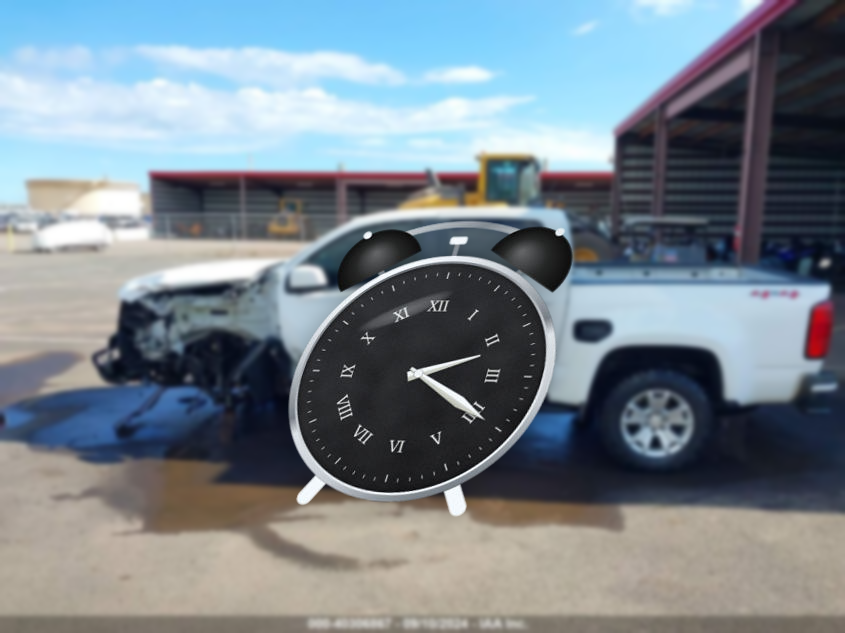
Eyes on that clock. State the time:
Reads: 2:20
